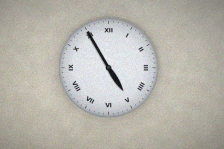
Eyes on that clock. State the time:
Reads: 4:55
